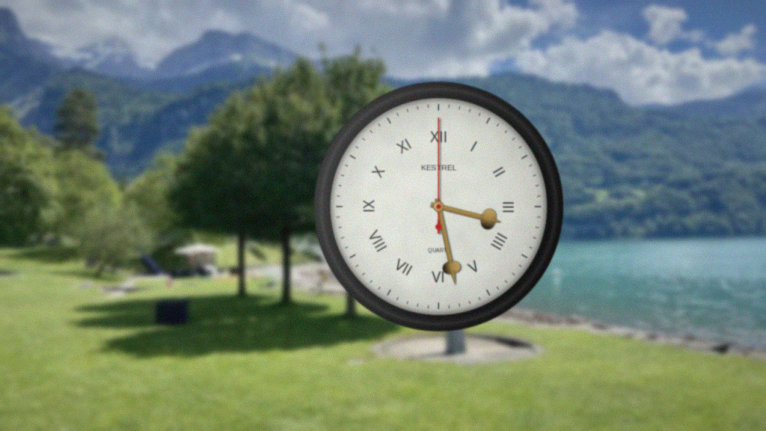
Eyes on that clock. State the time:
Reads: 3:28:00
